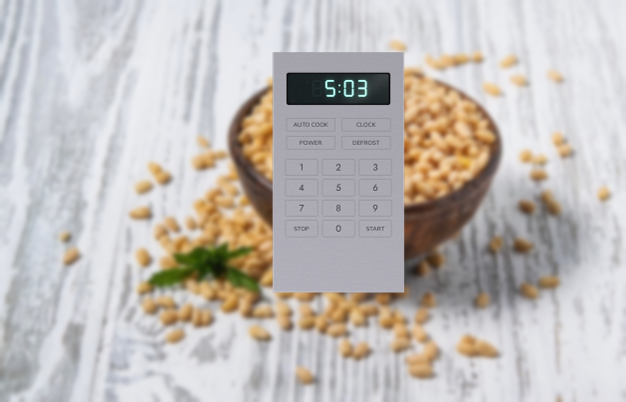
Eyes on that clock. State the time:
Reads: 5:03
